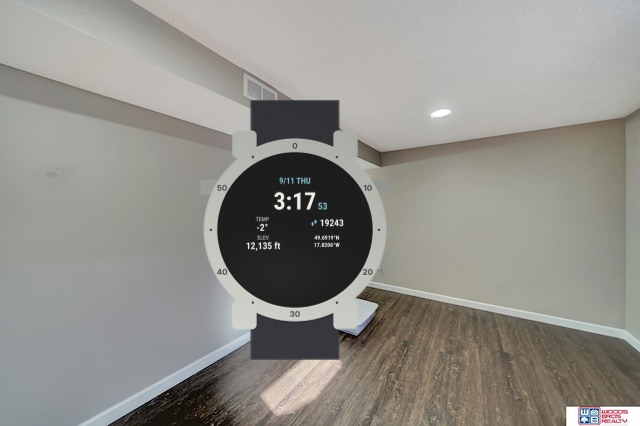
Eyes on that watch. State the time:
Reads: 3:17:53
